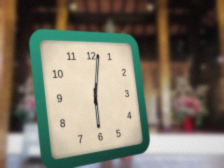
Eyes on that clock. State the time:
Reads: 6:02
